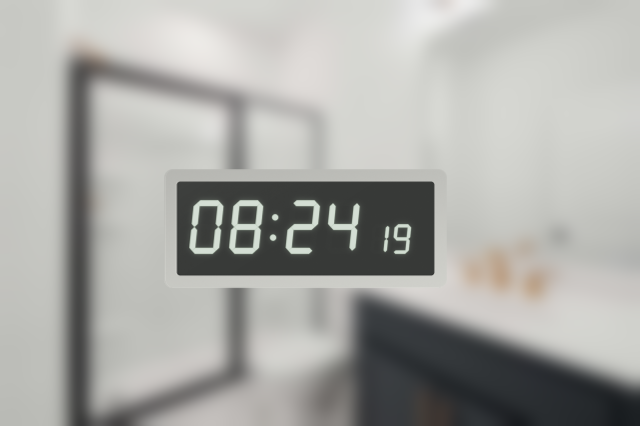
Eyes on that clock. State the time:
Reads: 8:24:19
